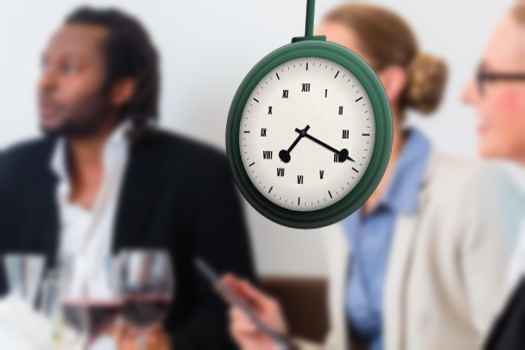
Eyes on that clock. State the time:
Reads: 7:19
